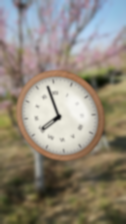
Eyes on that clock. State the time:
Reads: 7:58
